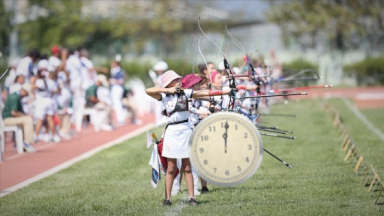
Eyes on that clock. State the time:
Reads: 12:01
